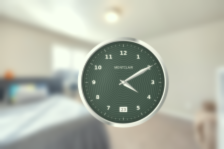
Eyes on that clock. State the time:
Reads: 4:10
